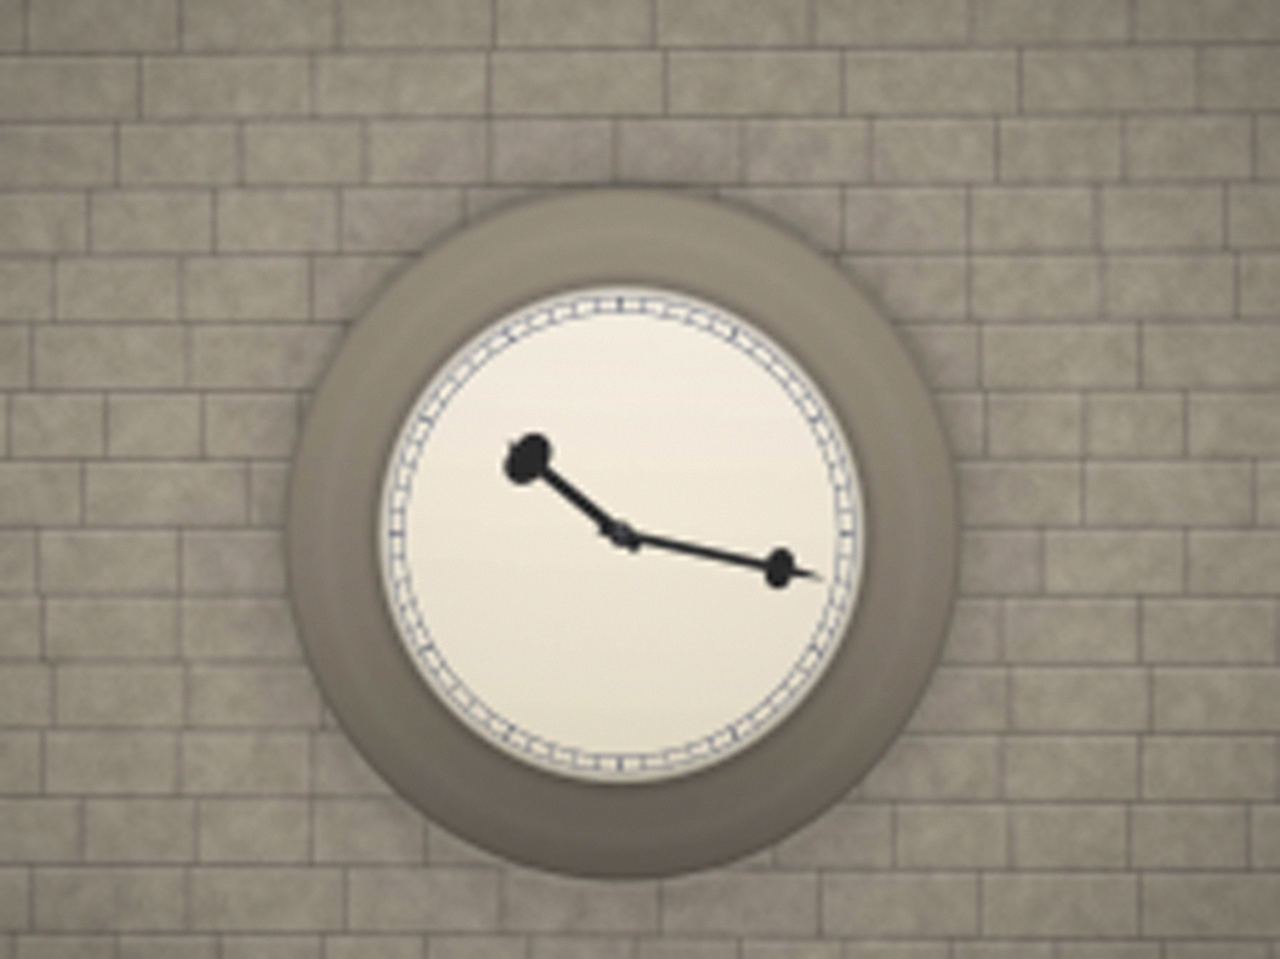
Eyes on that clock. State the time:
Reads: 10:17
